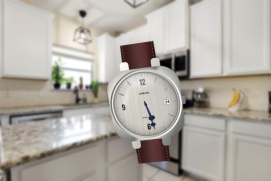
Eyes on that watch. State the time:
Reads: 5:28
